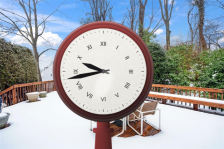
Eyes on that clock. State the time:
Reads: 9:43
